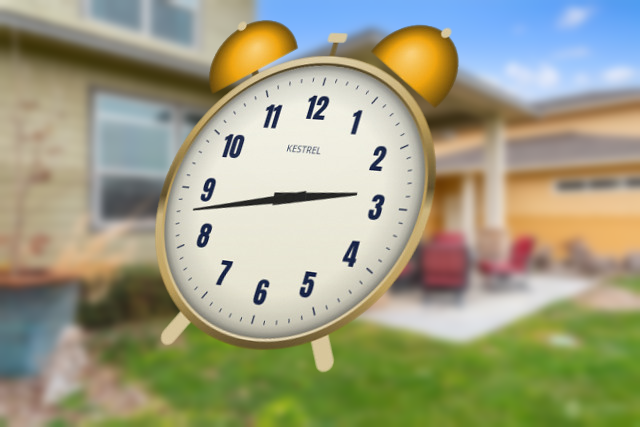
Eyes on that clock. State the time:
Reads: 2:43
